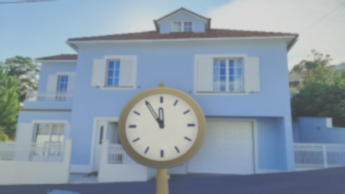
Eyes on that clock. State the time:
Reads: 11:55
